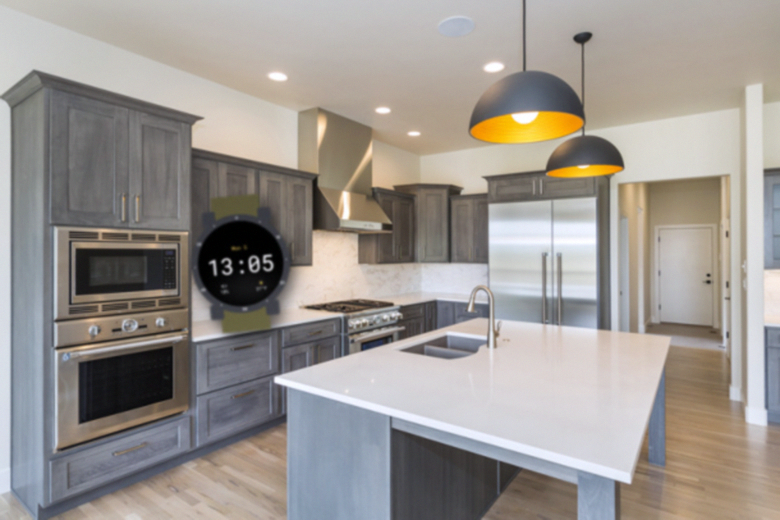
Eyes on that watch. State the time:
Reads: 13:05
